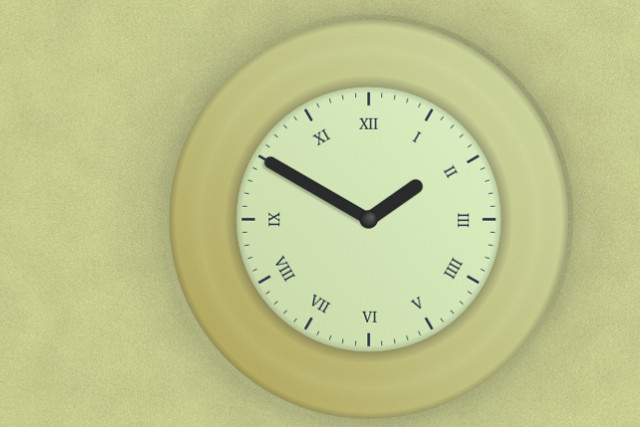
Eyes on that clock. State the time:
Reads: 1:50
